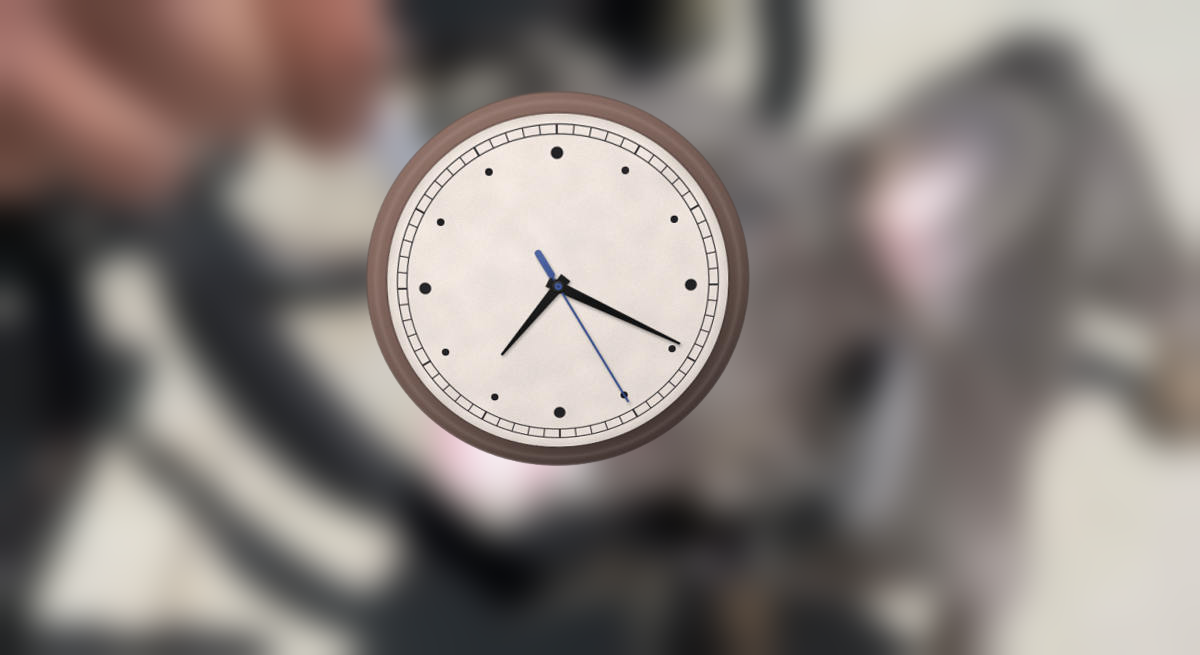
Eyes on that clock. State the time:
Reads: 7:19:25
